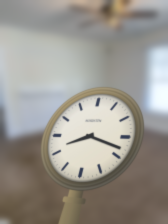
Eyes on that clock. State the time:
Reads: 8:18
